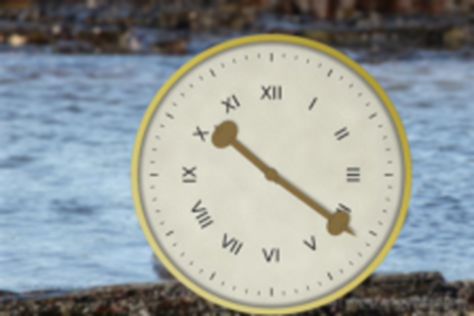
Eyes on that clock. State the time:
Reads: 10:21
